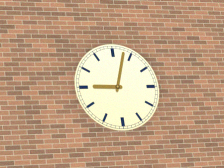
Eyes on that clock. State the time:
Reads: 9:03
